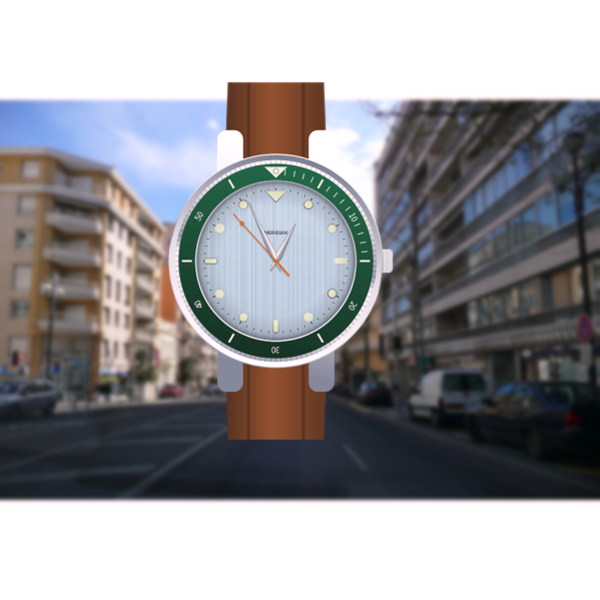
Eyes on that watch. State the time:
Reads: 12:55:53
